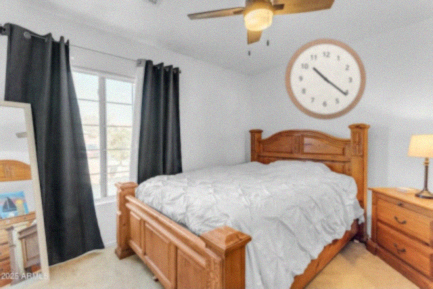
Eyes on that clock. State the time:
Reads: 10:21
